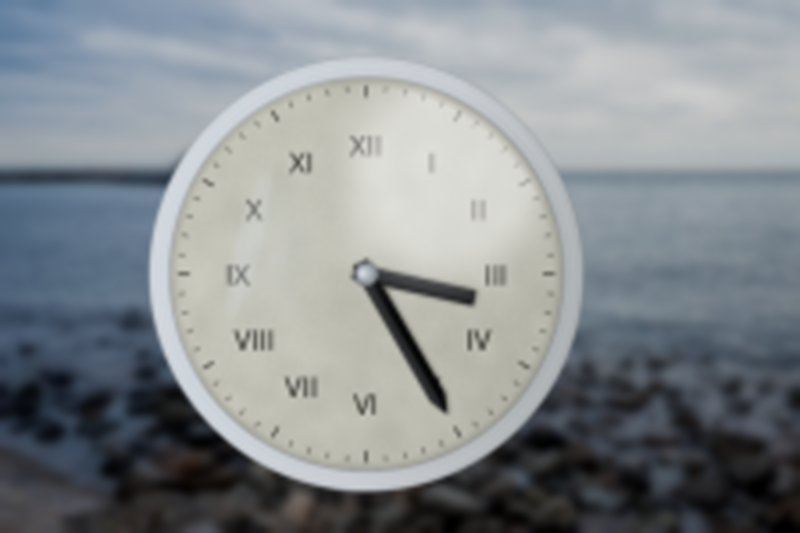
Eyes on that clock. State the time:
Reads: 3:25
